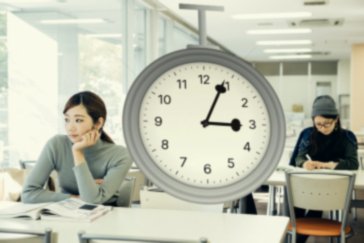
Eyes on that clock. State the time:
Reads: 3:04
